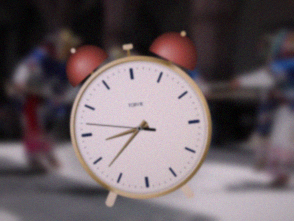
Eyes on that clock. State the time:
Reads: 8:37:47
